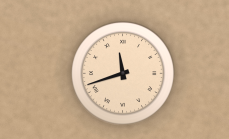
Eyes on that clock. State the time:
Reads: 11:42
